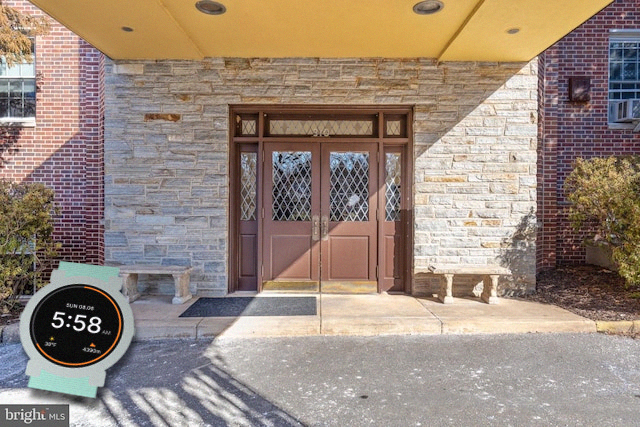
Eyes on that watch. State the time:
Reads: 5:58
